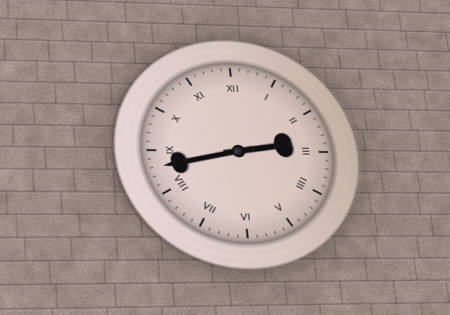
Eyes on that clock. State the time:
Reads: 2:43
